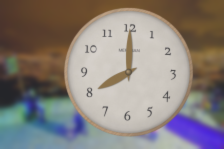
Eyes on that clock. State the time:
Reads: 8:00
